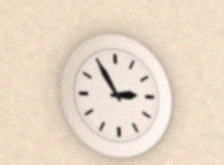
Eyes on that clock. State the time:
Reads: 2:55
